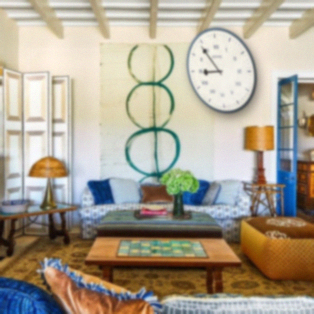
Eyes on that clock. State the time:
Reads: 8:54
